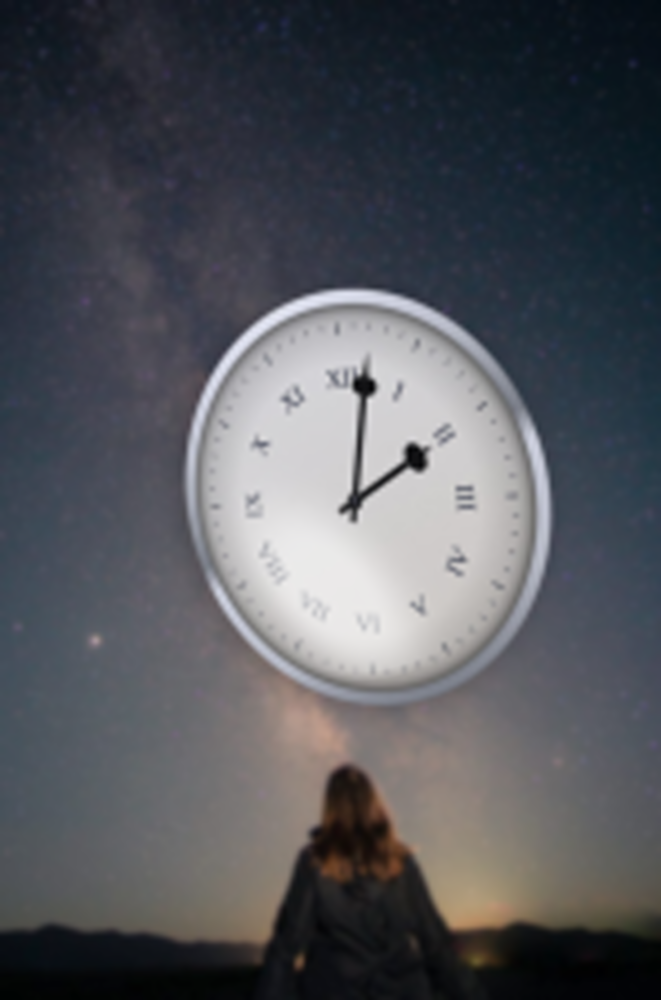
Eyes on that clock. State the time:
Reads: 2:02
